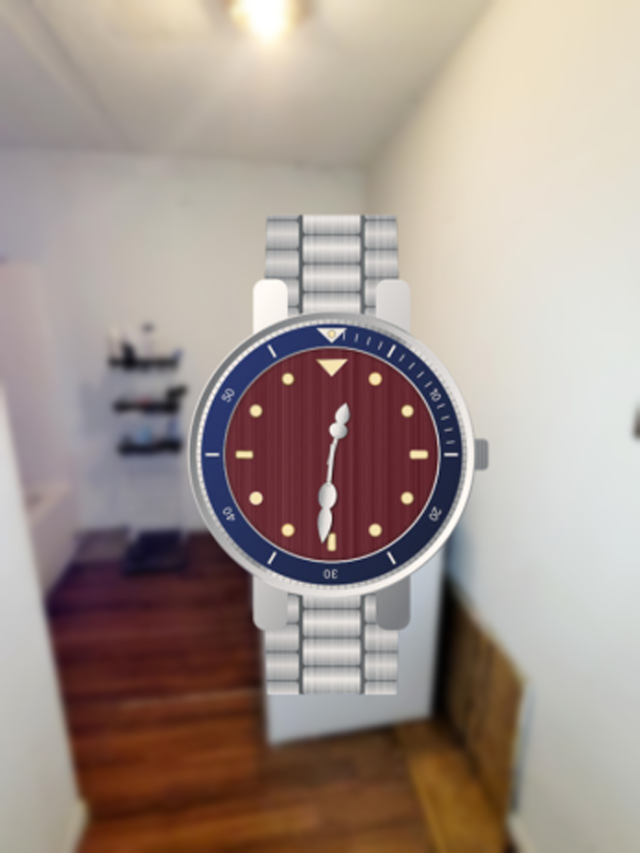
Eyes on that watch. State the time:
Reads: 12:31
